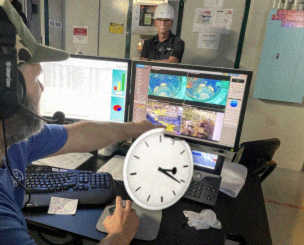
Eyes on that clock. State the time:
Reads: 3:21
